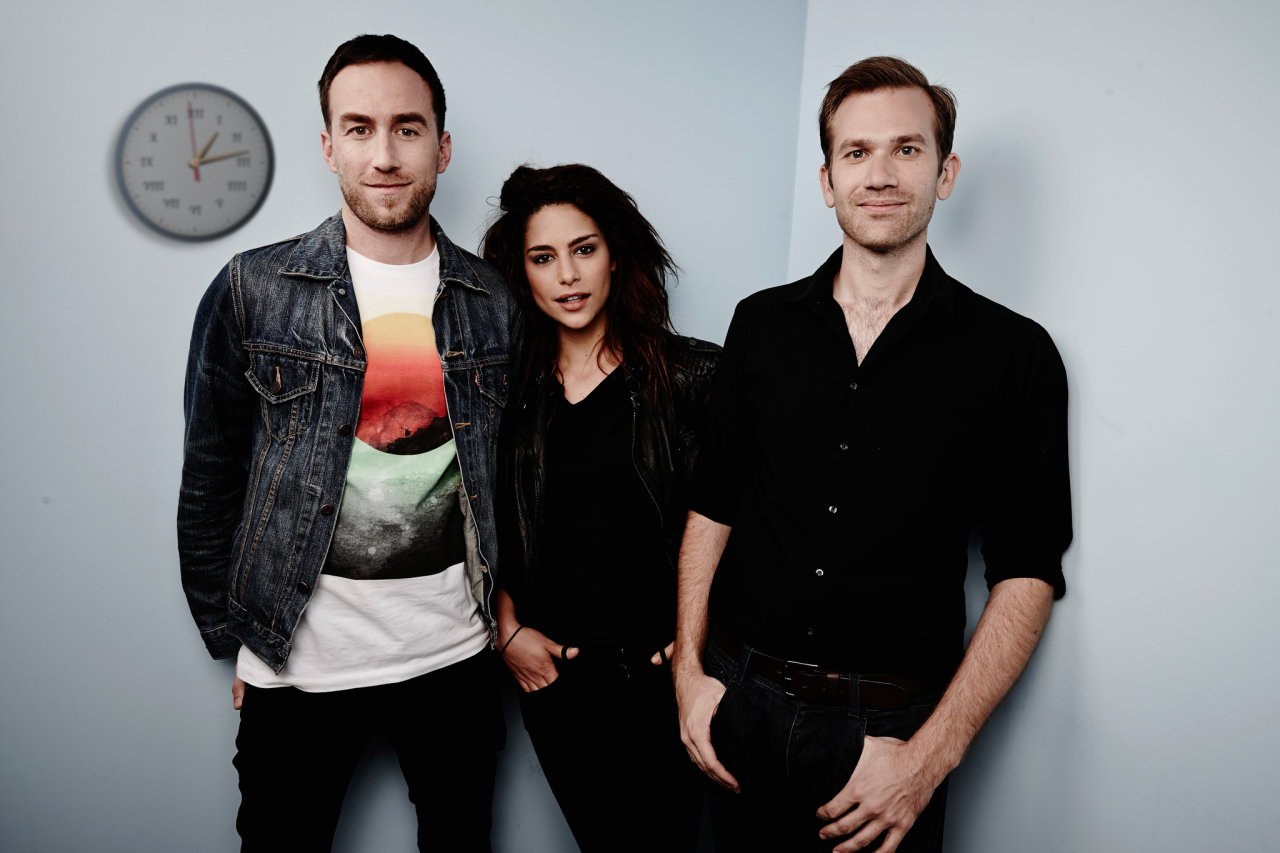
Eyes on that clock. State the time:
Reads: 1:12:59
